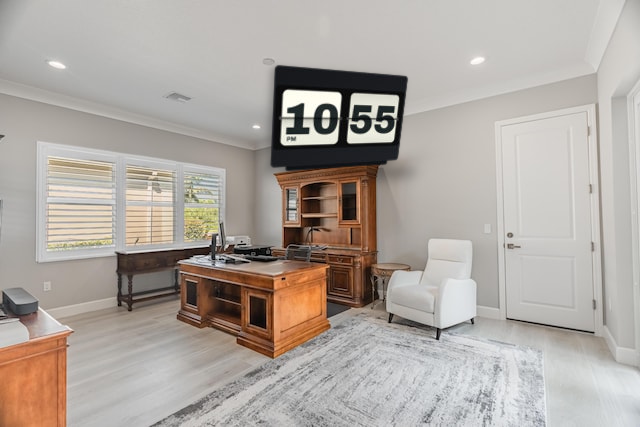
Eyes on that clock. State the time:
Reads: 10:55
